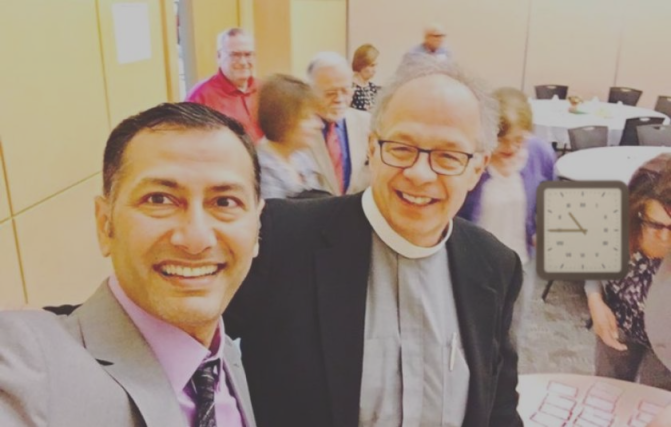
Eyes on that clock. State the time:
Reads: 10:45
